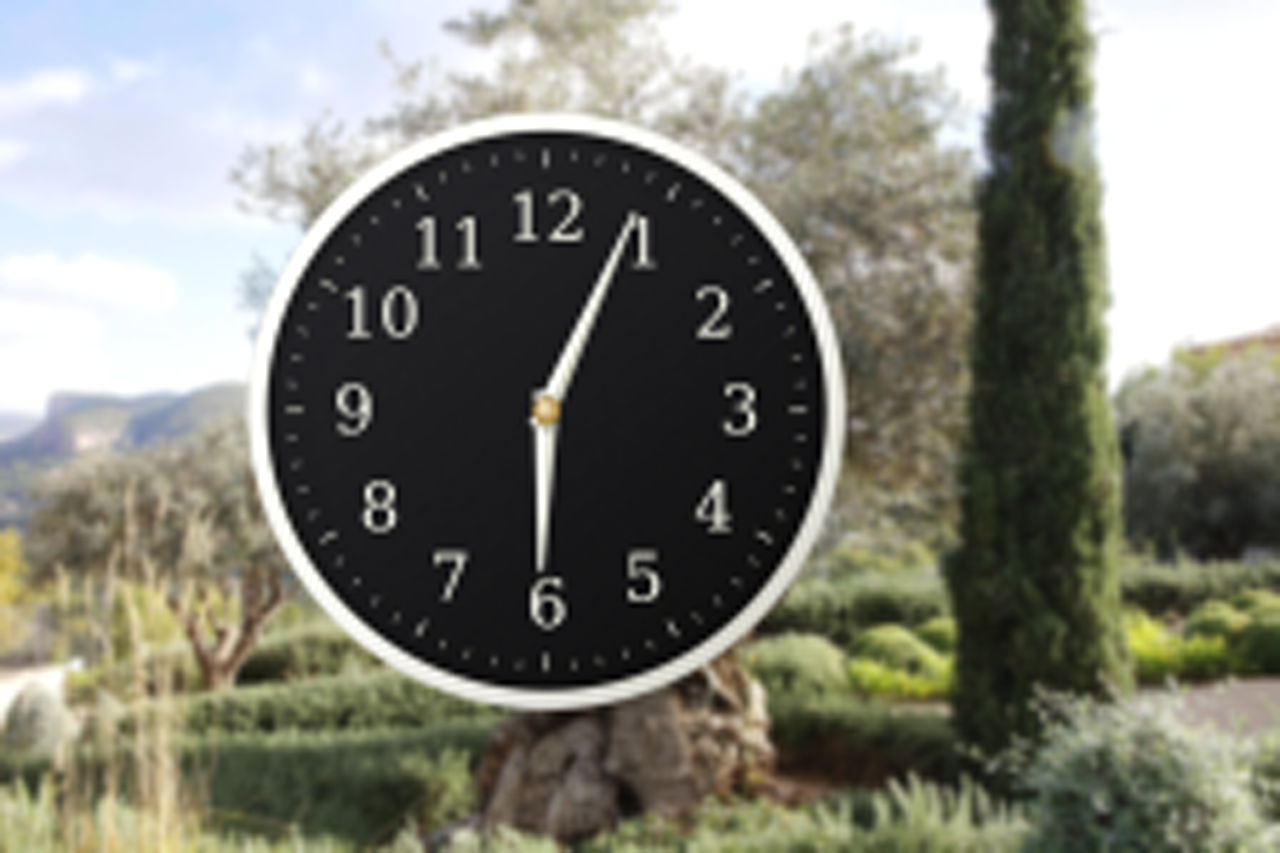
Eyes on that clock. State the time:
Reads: 6:04
